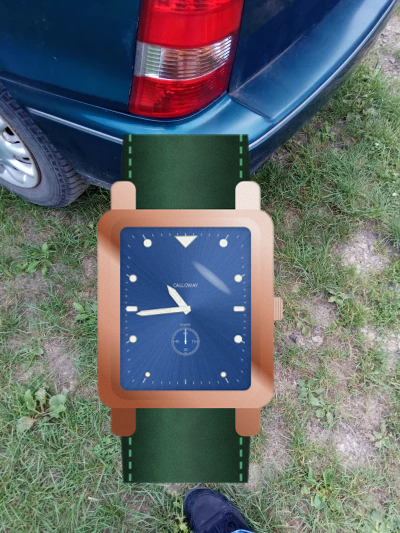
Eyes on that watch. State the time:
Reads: 10:44
